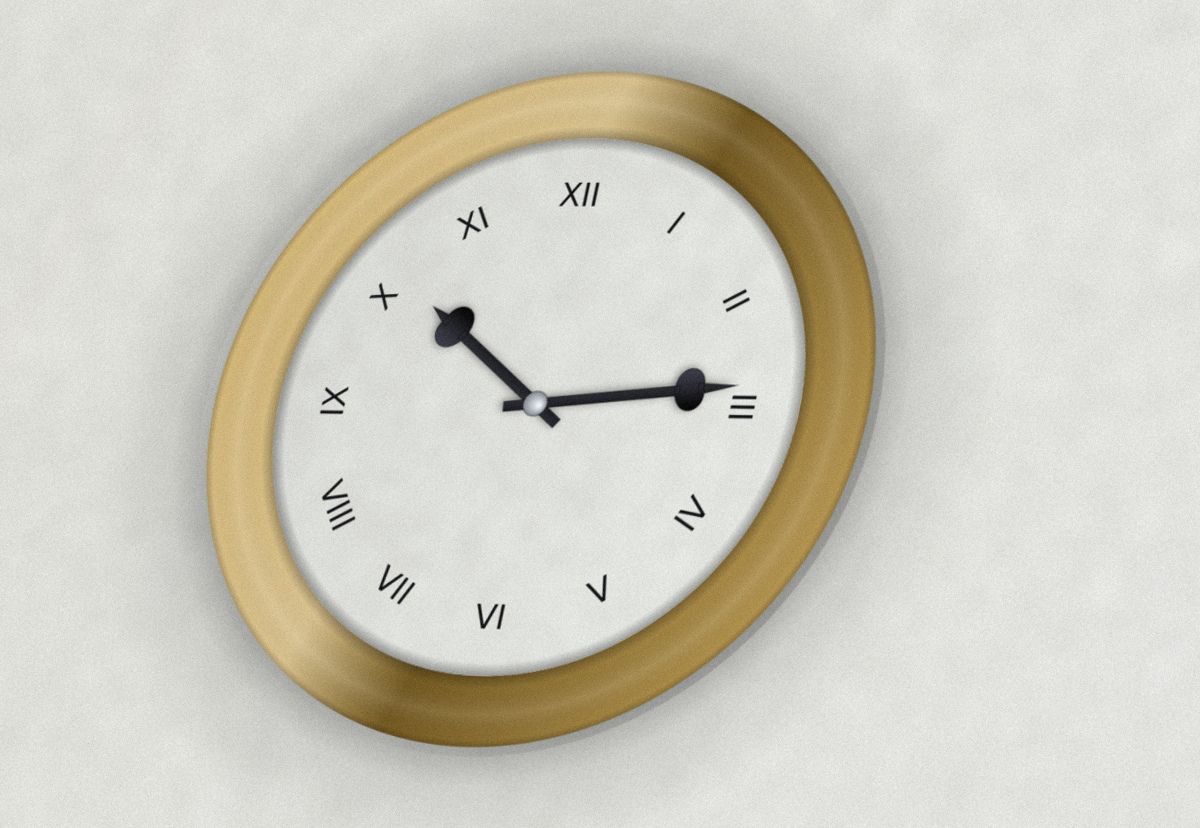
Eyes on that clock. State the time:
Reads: 10:14
